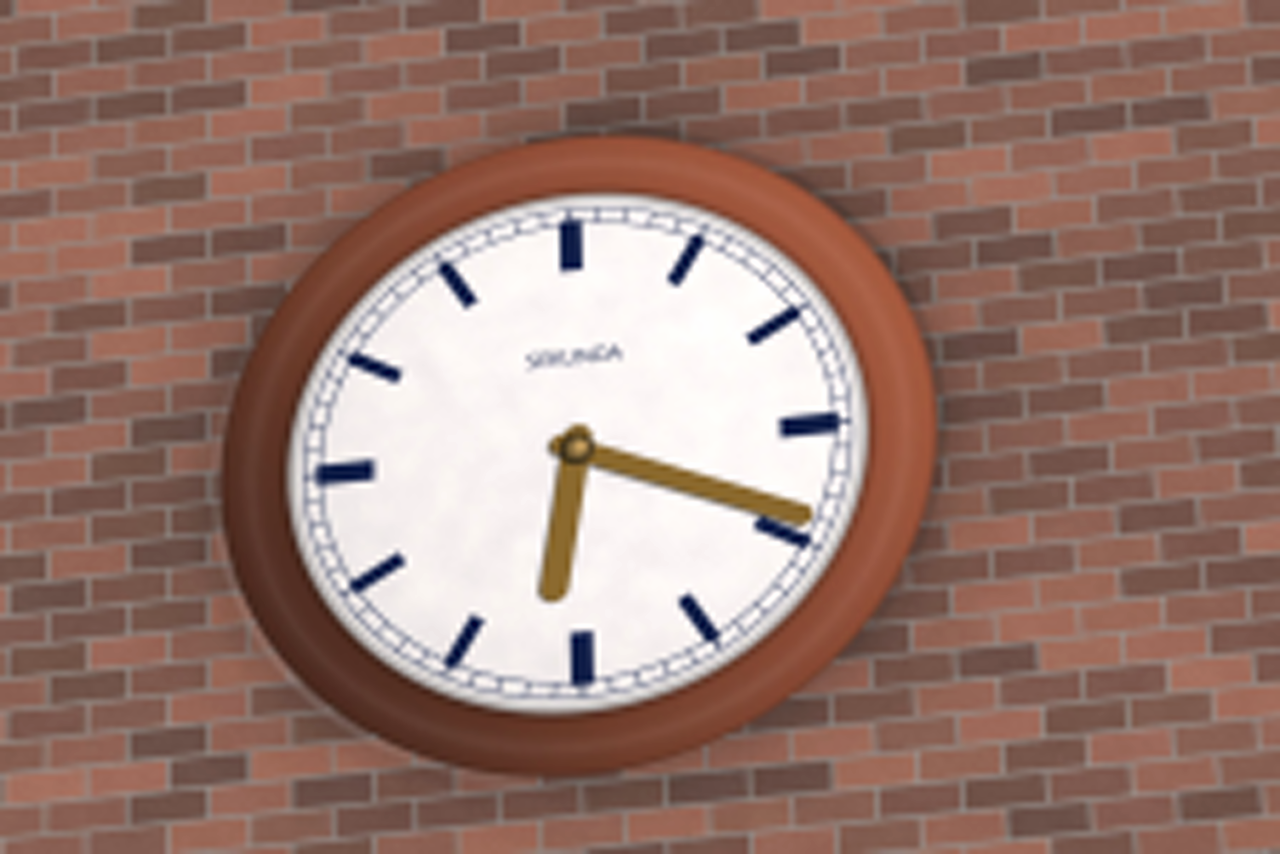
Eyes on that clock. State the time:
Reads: 6:19
